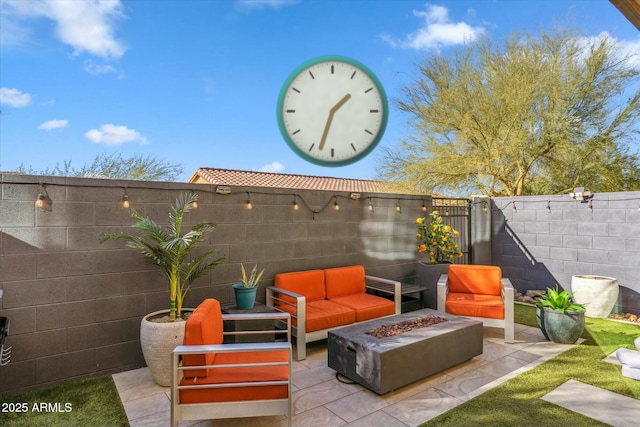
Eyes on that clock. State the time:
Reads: 1:33
